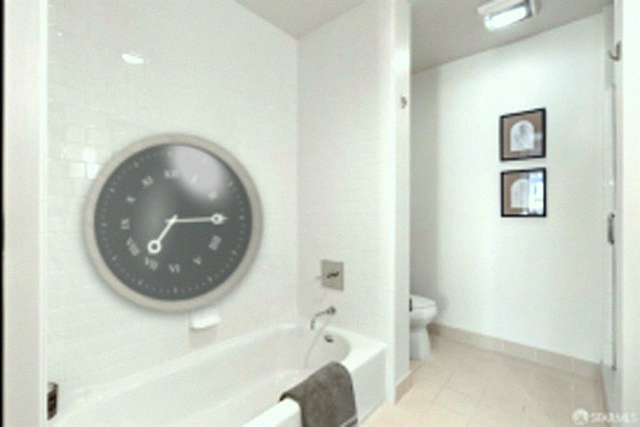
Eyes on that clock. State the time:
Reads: 7:15
